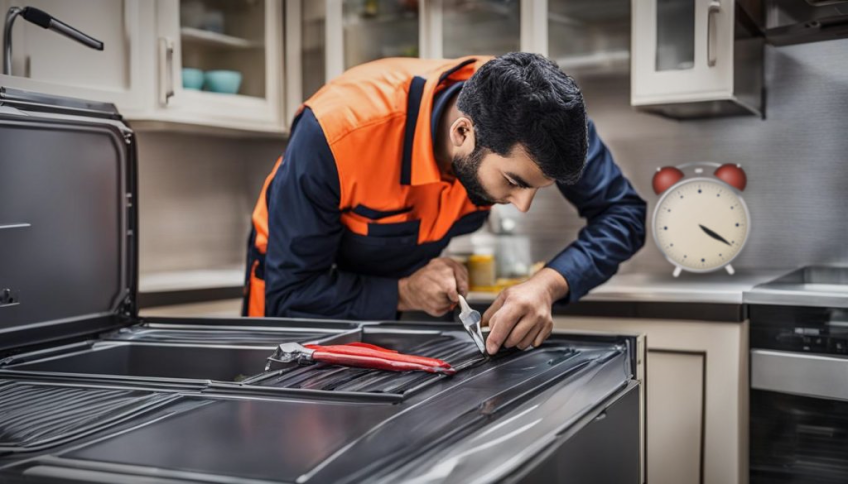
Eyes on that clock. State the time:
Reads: 4:21
